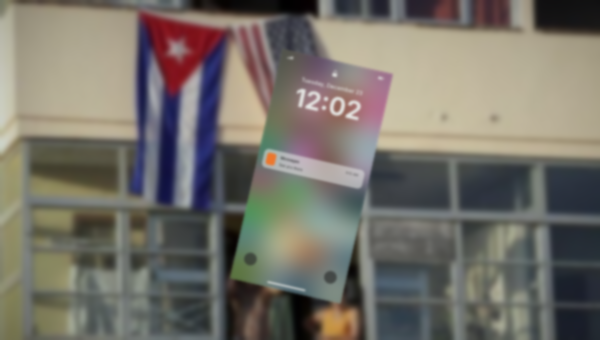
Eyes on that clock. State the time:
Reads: 12:02
